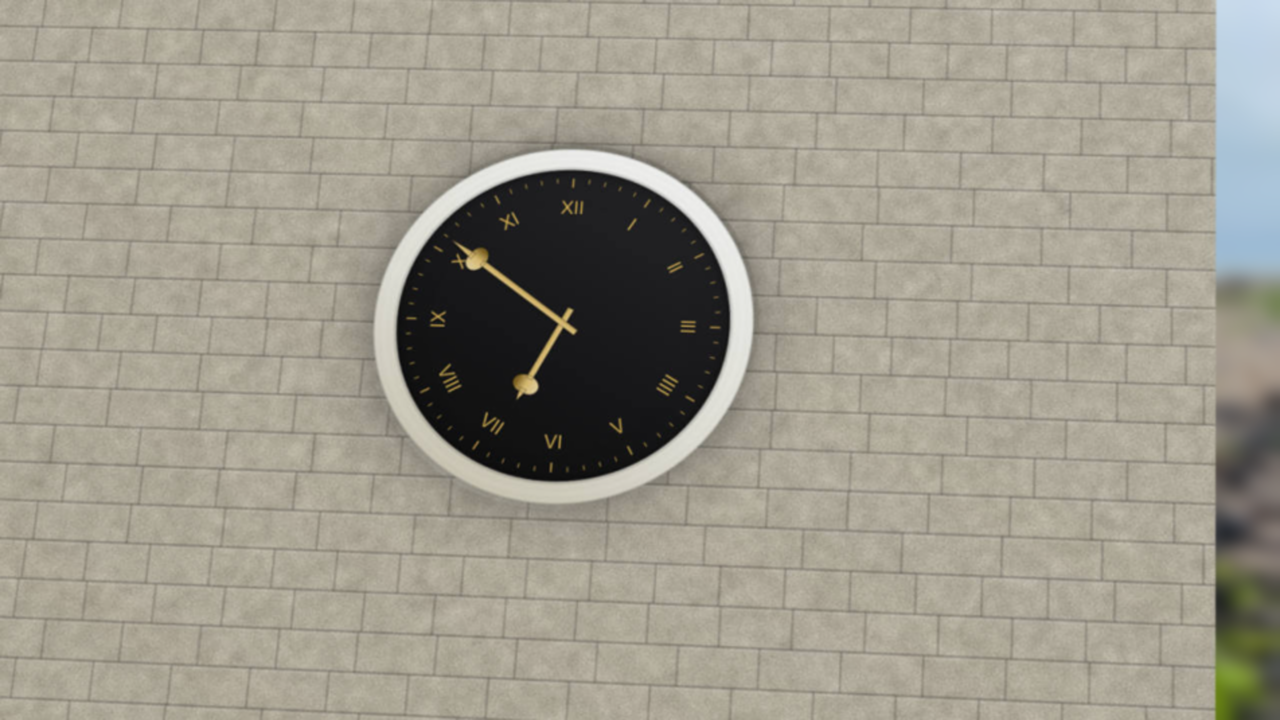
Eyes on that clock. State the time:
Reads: 6:51
